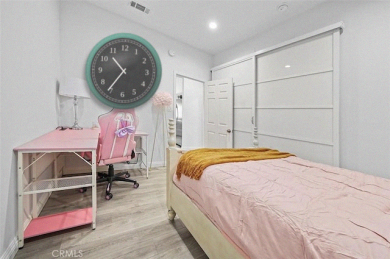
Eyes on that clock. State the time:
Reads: 10:36
